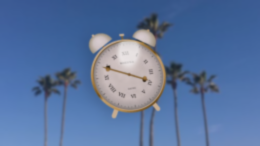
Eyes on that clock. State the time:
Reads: 3:49
